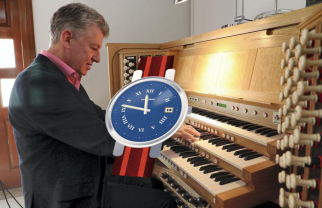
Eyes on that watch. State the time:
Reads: 11:47
